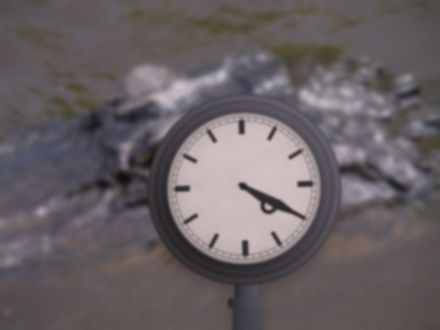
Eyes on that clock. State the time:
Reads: 4:20
